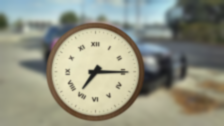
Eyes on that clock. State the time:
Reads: 7:15
